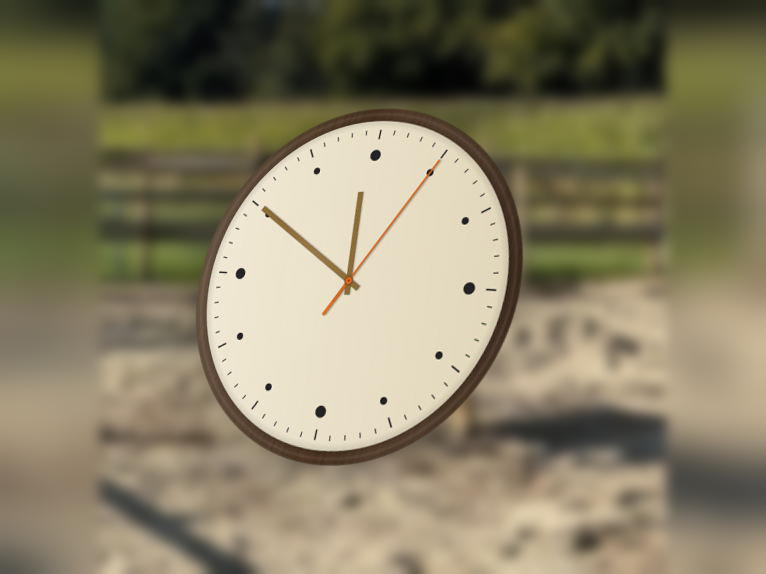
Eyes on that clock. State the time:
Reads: 11:50:05
